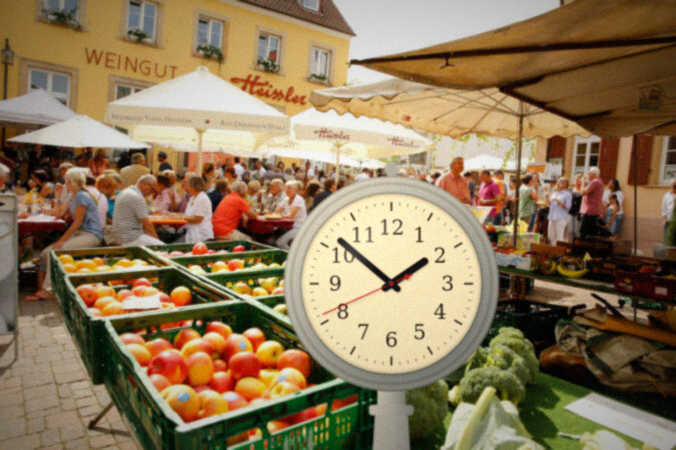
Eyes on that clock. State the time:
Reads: 1:51:41
